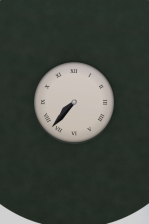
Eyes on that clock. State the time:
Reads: 7:37
